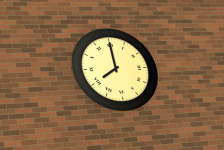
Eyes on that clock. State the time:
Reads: 8:00
